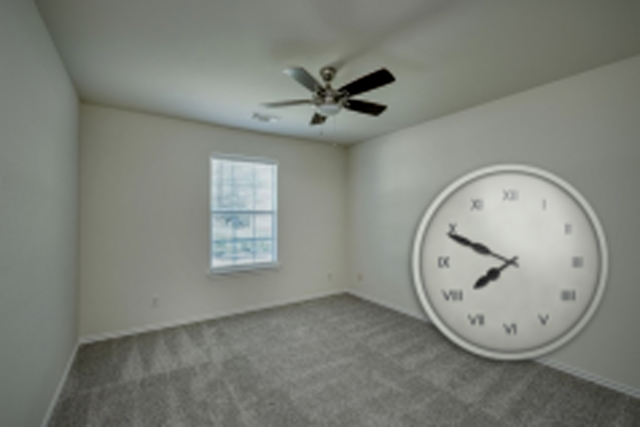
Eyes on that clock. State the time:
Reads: 7:49
